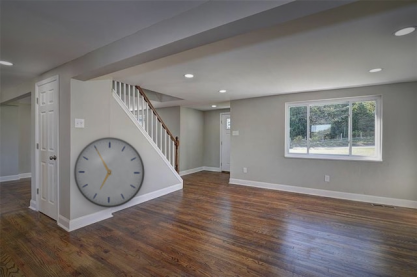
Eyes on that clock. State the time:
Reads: 6:55
